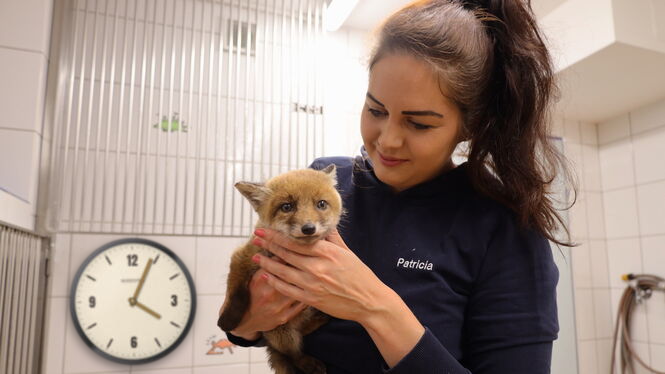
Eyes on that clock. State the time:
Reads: 4:04
